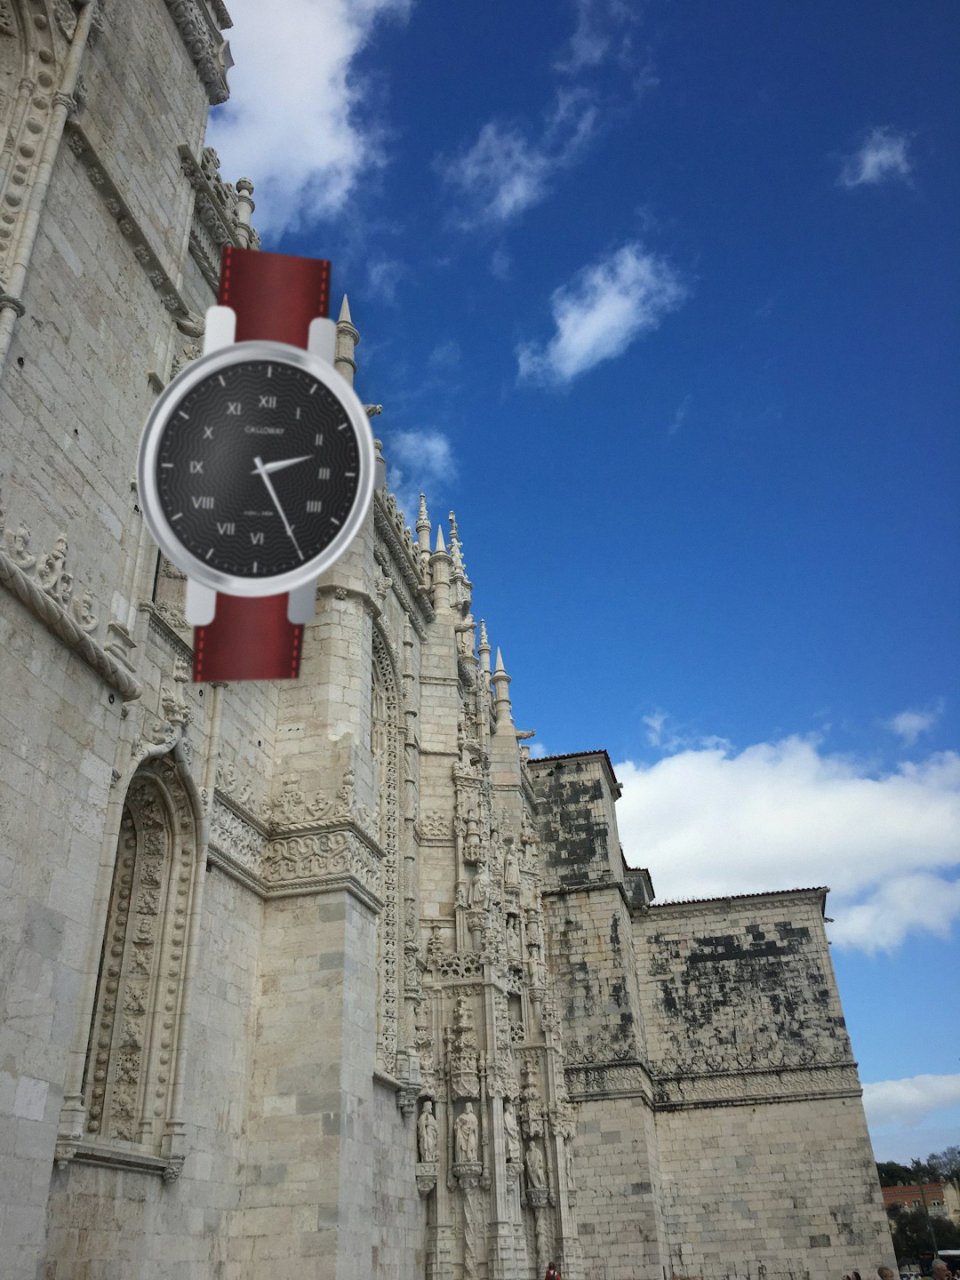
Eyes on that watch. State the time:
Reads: 2:25
